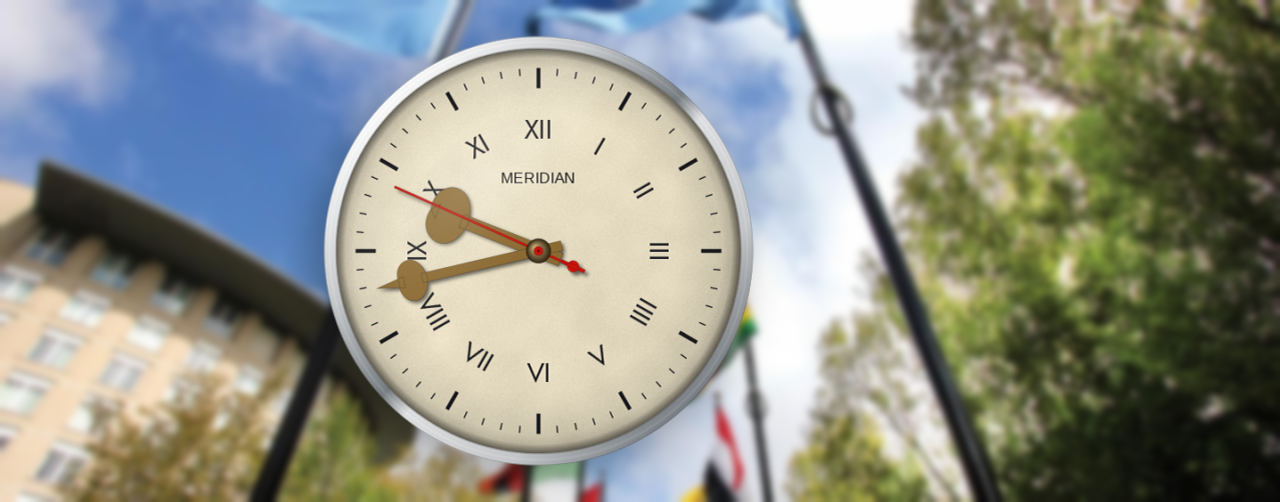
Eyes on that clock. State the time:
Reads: 9:42:49
